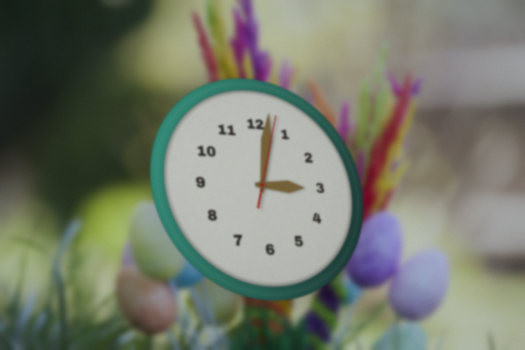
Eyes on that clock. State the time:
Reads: 3:02:03
